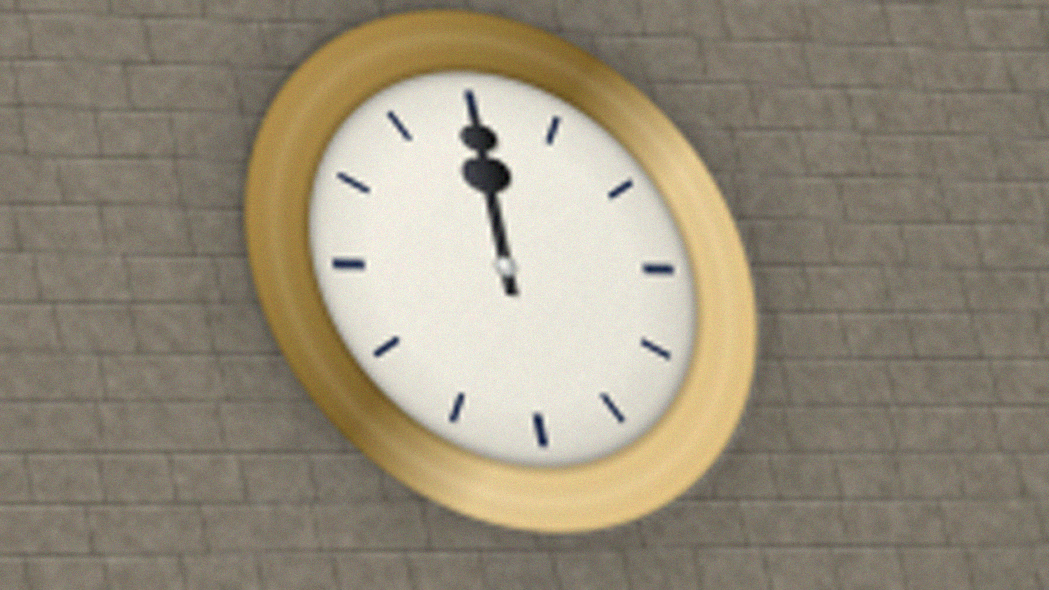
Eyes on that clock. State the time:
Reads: 12:00
